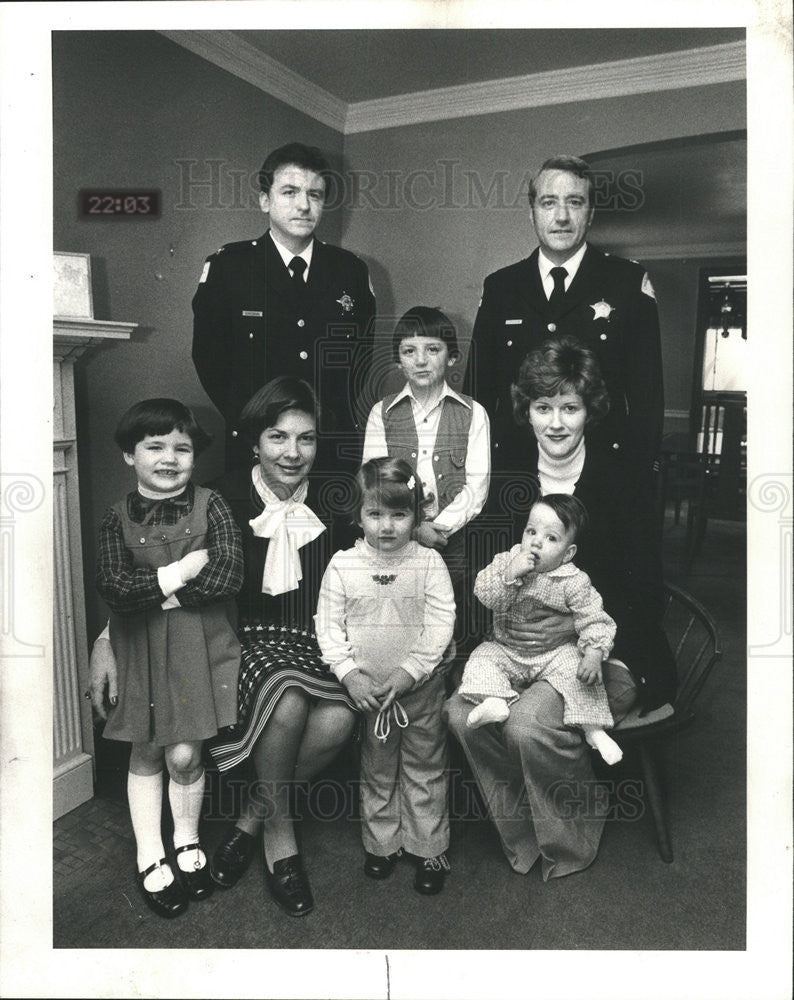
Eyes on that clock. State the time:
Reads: 22:03
